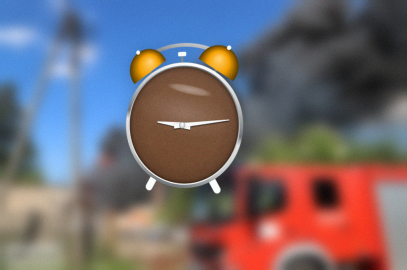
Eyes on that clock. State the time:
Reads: 9:14
